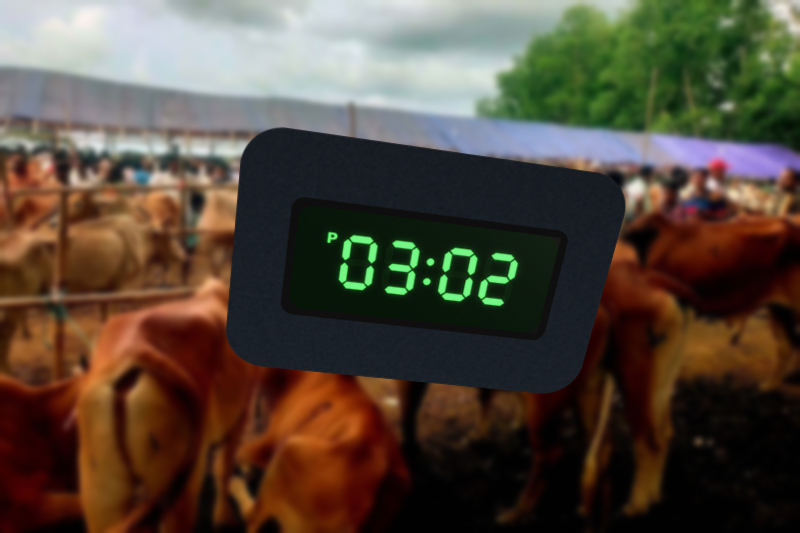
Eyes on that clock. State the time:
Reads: 3:02
